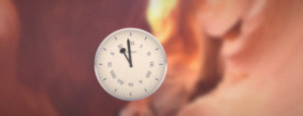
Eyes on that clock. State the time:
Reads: 10:59
